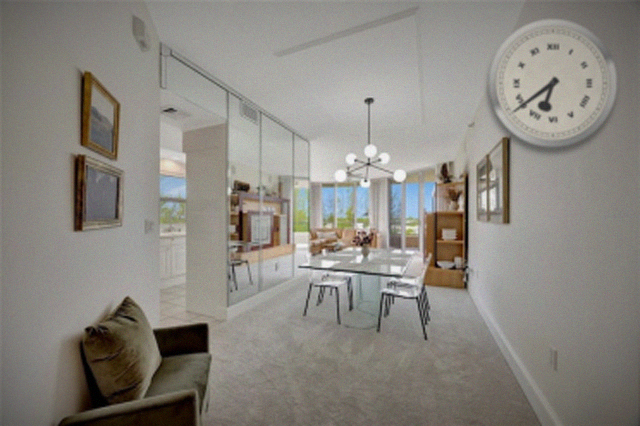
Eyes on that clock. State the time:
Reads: 6:39
